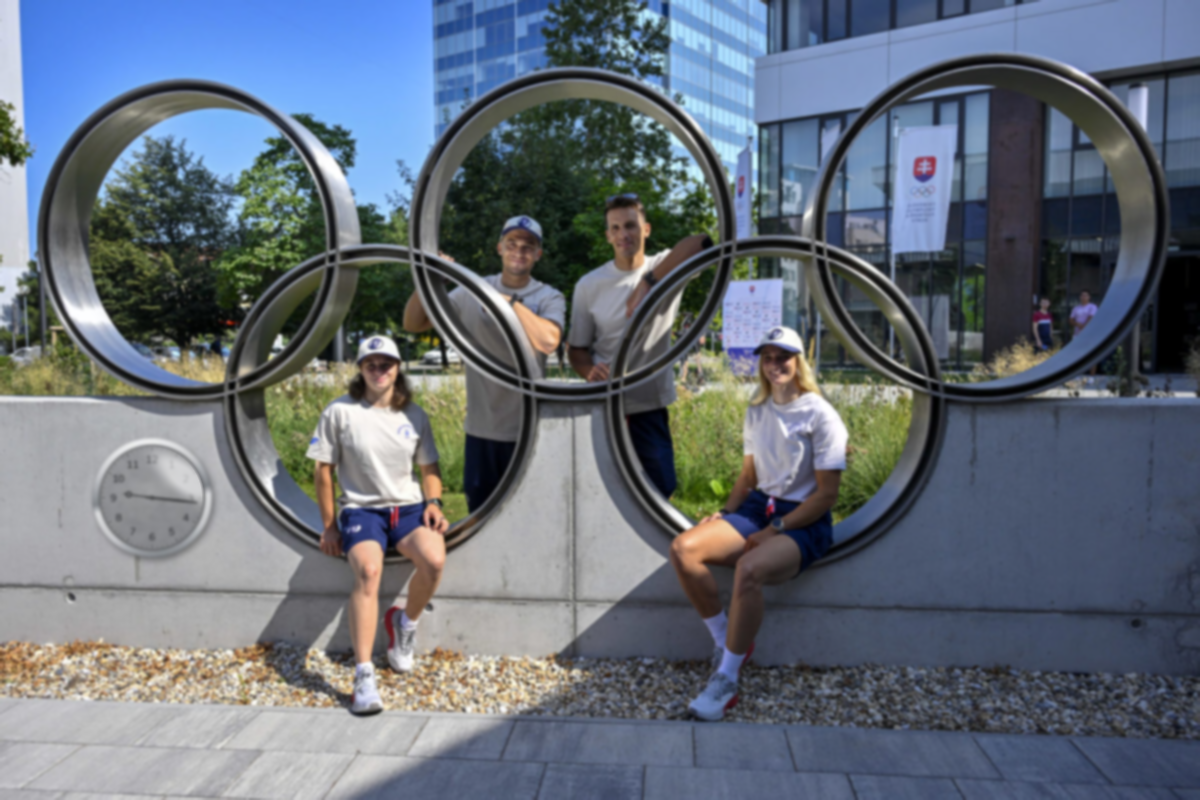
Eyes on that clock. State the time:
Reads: 9:16
